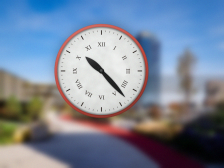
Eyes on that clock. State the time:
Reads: 10:23
